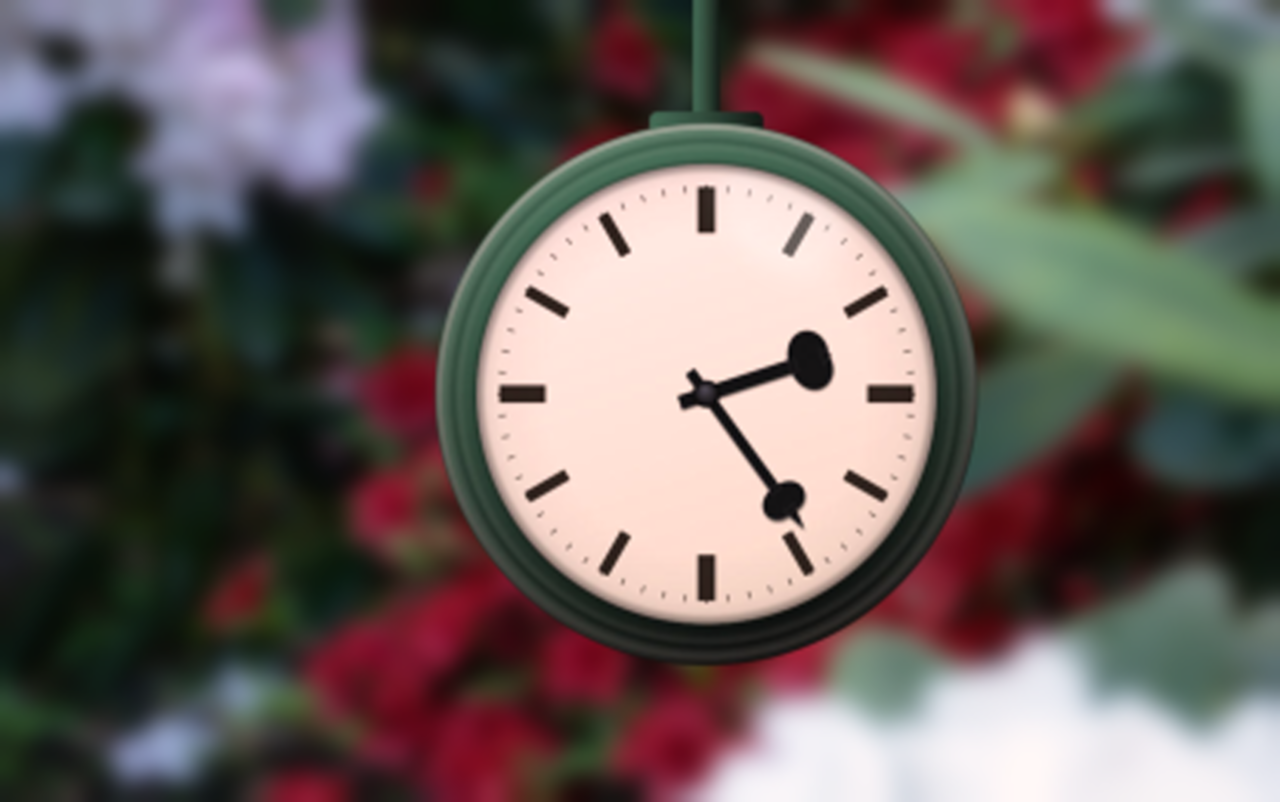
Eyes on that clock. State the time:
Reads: 2:24
